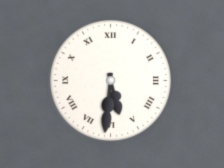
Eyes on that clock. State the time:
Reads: 5:31
